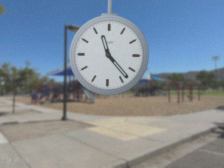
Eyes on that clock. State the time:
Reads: 11:23
